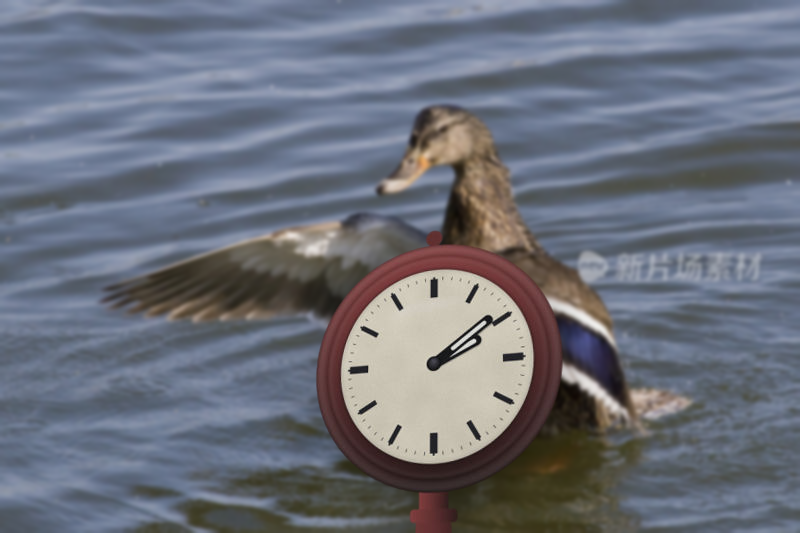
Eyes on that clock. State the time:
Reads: 2:09
